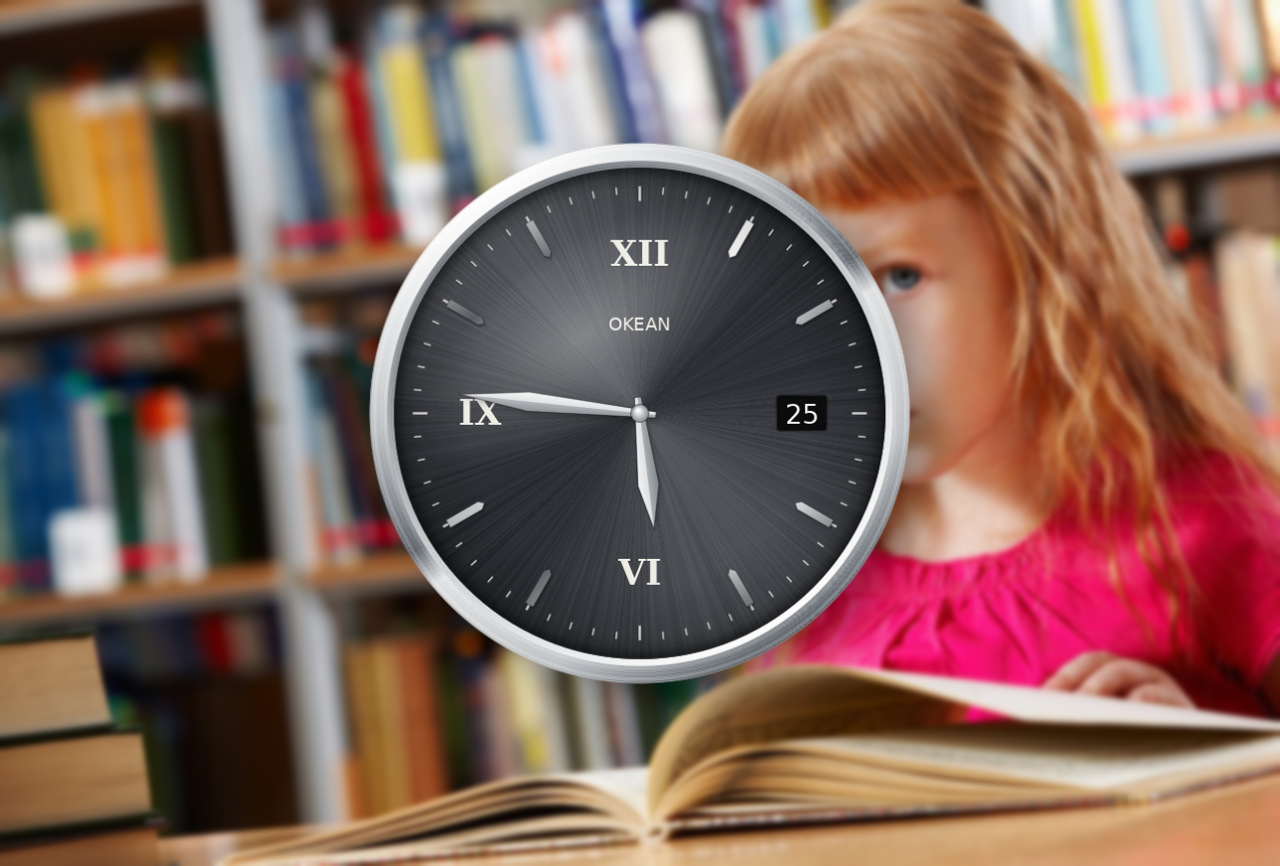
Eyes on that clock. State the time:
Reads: 5:46
